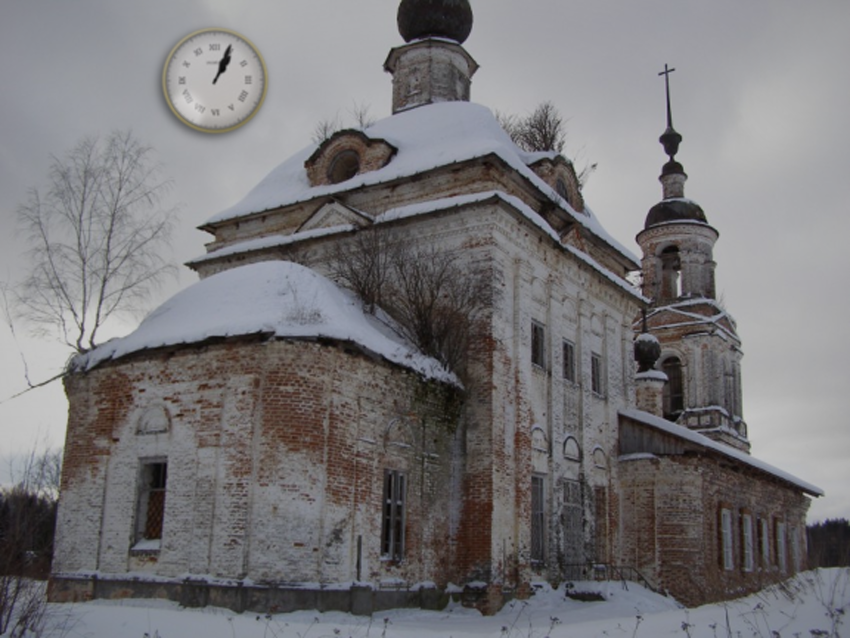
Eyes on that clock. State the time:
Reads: 1:04
